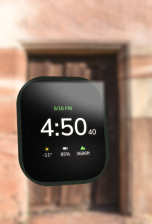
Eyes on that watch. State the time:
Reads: 4:50:40
